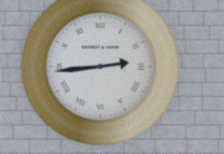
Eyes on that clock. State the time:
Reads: 2:44
